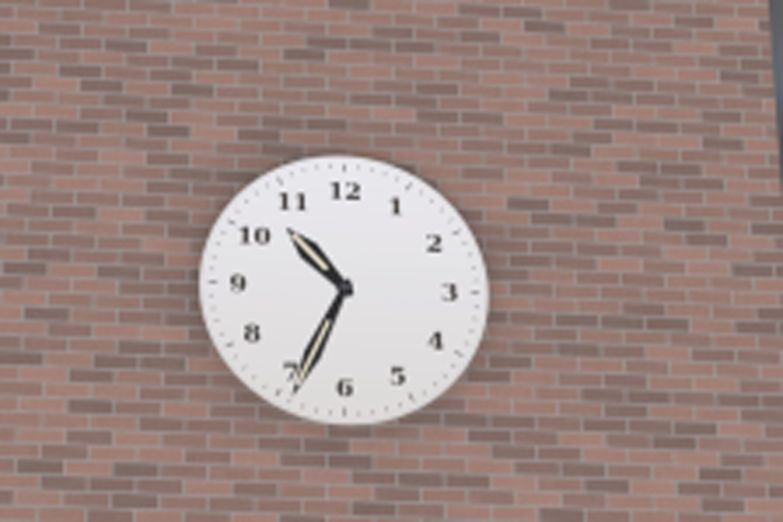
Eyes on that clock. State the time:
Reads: 10:34
